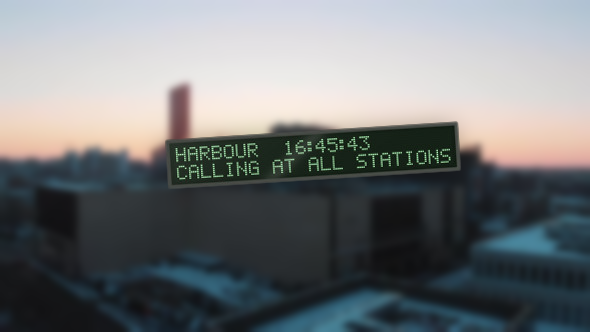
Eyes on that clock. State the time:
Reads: 16:45:43
